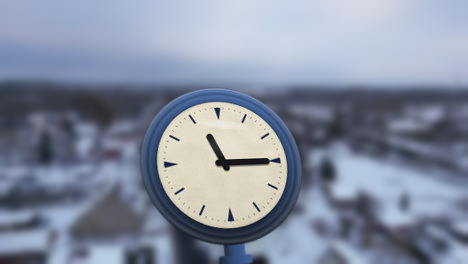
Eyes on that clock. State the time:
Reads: 11:15
